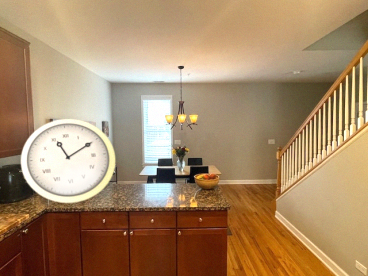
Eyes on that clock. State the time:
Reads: 11:10
